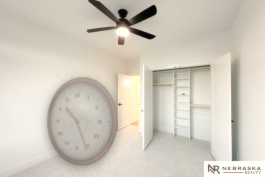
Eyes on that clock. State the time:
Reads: 10:26
